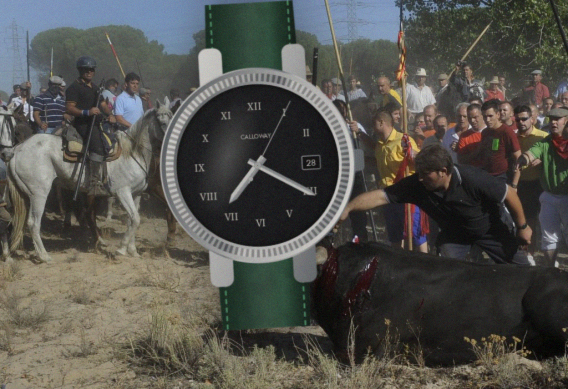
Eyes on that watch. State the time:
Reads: 7:20:05
